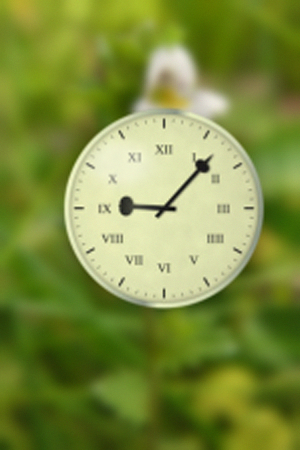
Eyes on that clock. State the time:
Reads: 9:07
